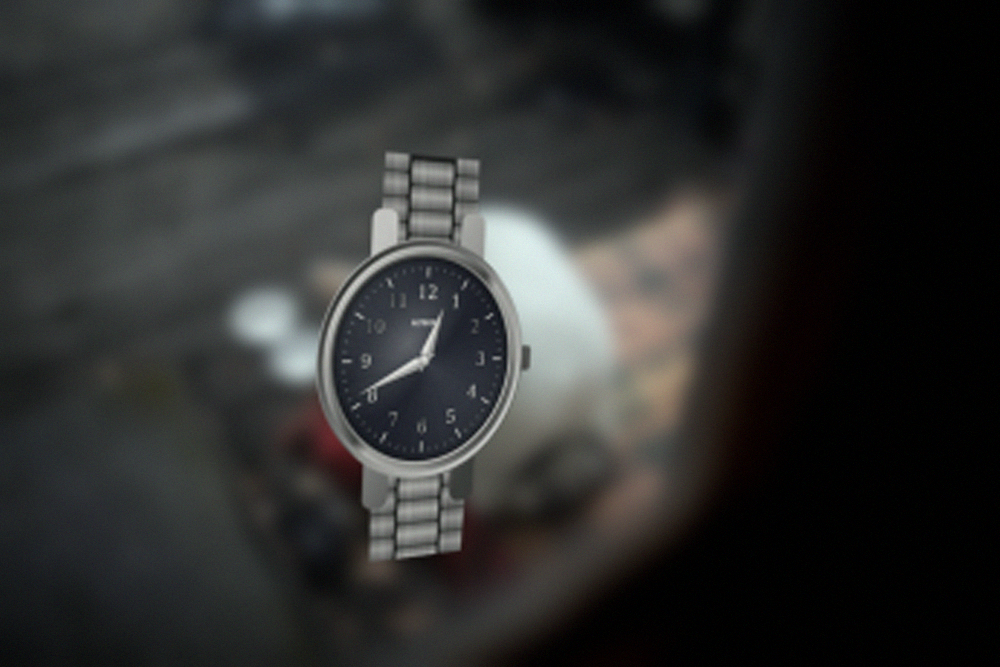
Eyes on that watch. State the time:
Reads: 12:41
